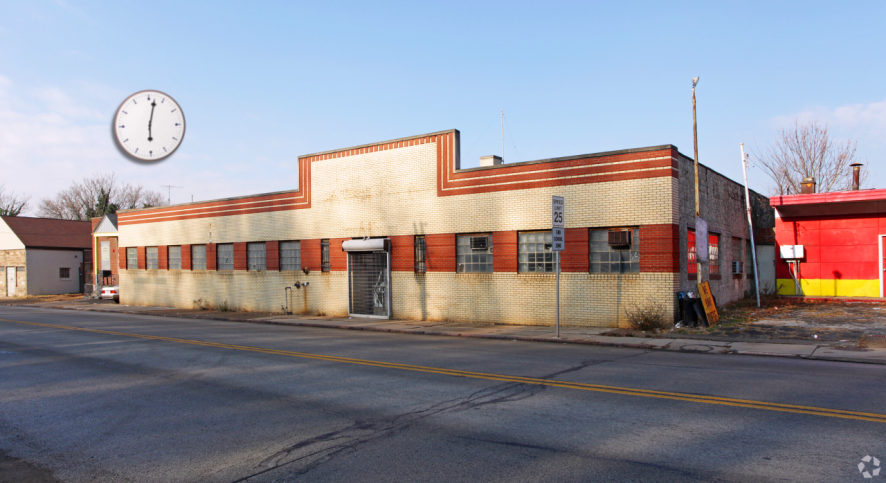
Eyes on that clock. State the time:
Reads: 6:02
